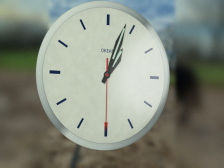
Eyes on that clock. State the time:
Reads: 1:03:30
